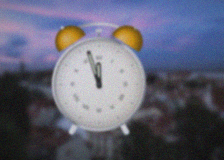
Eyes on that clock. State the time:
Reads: 11:57
